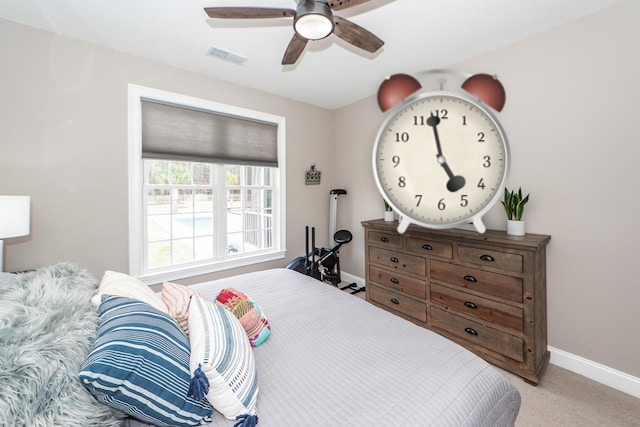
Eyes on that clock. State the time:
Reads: 4:58
